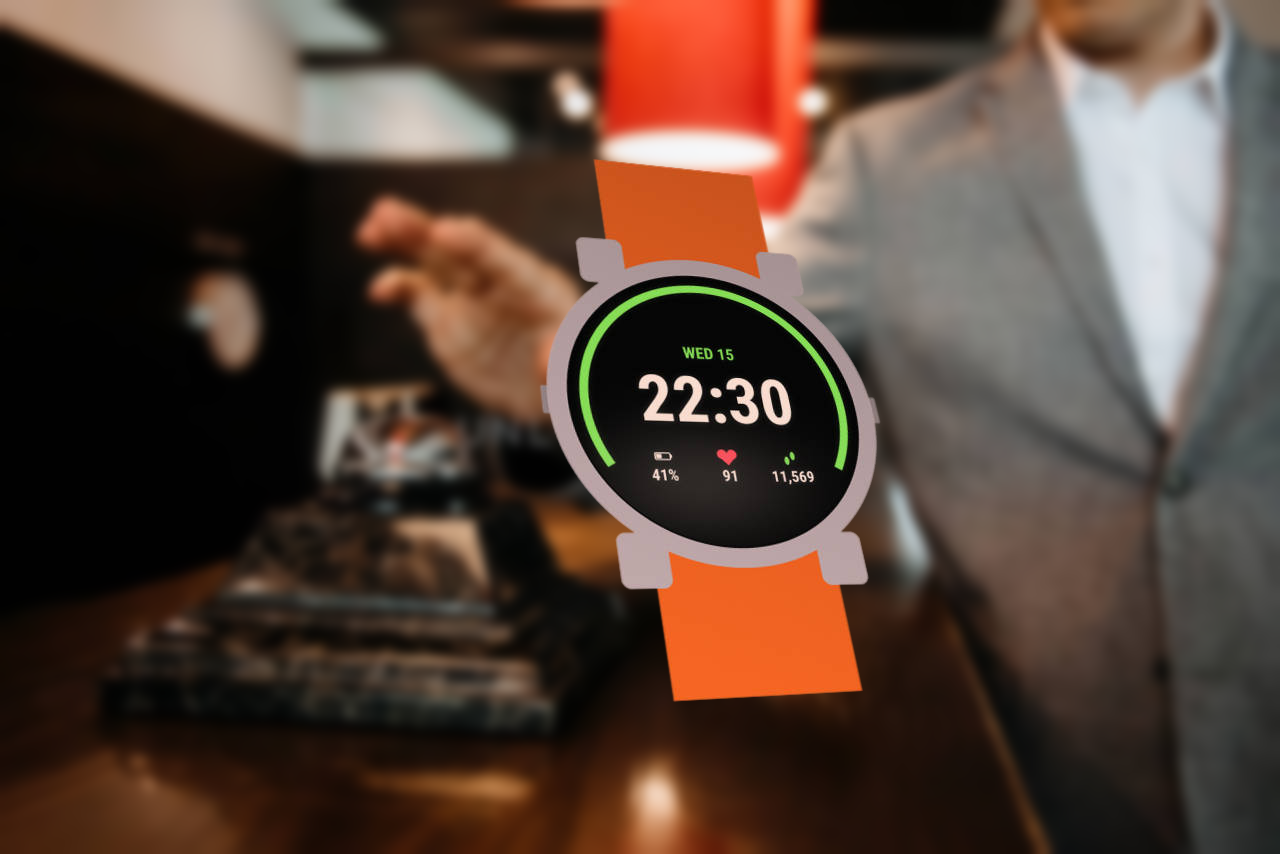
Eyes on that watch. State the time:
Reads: 22:30
